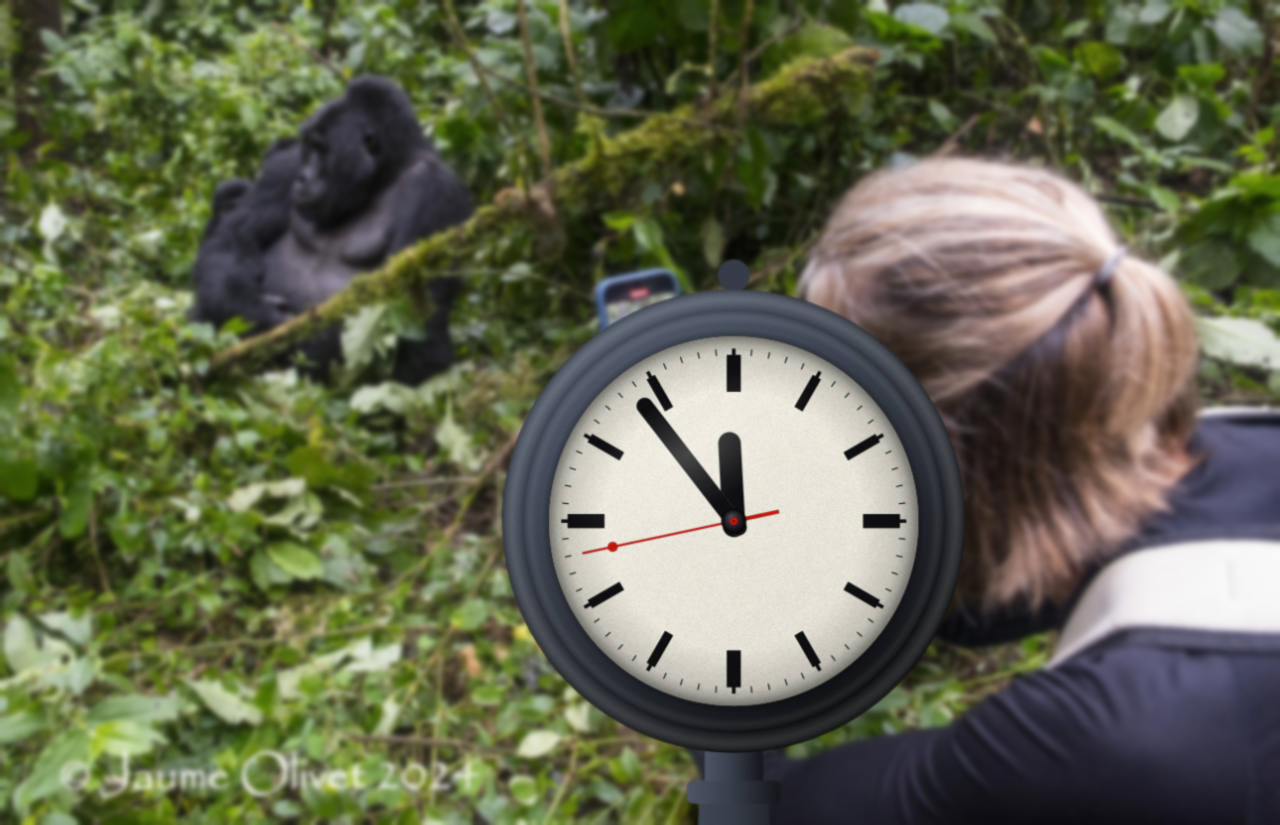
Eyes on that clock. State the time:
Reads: 11:53:43
